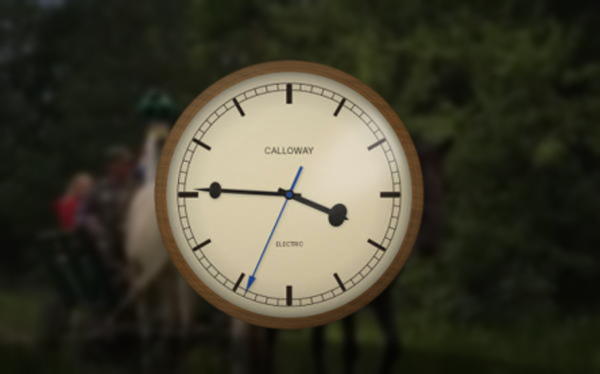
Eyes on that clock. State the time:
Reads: 3:45:34
